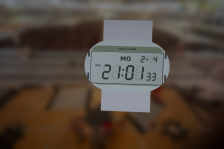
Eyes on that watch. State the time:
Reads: 21:01:33
